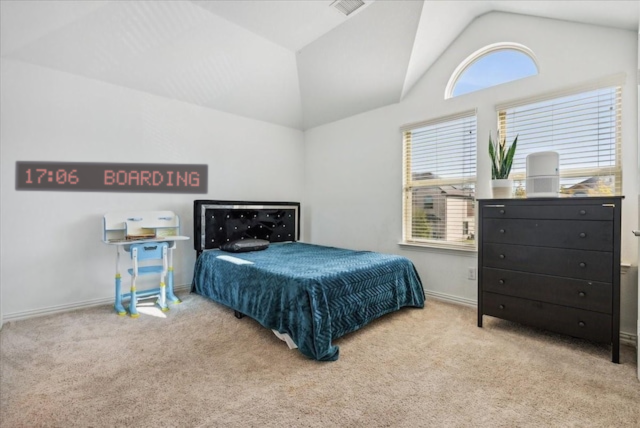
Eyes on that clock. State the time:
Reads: 17:06
